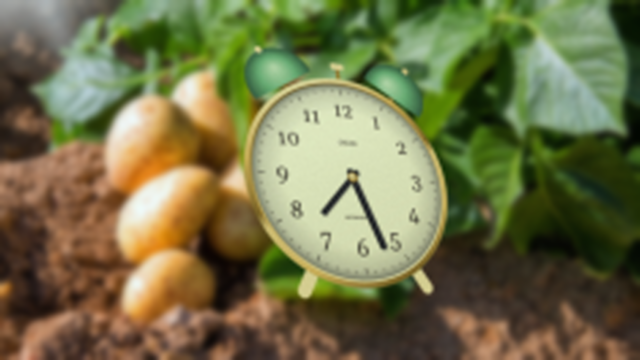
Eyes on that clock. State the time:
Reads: 7:27
